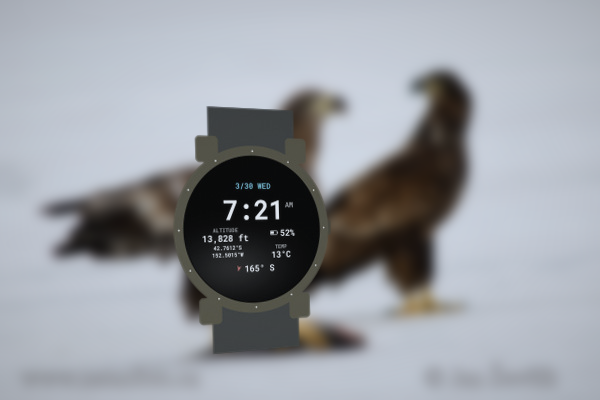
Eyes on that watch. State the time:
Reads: 7:21
